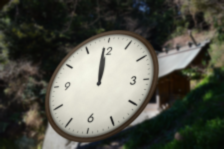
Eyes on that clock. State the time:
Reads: 11:59
